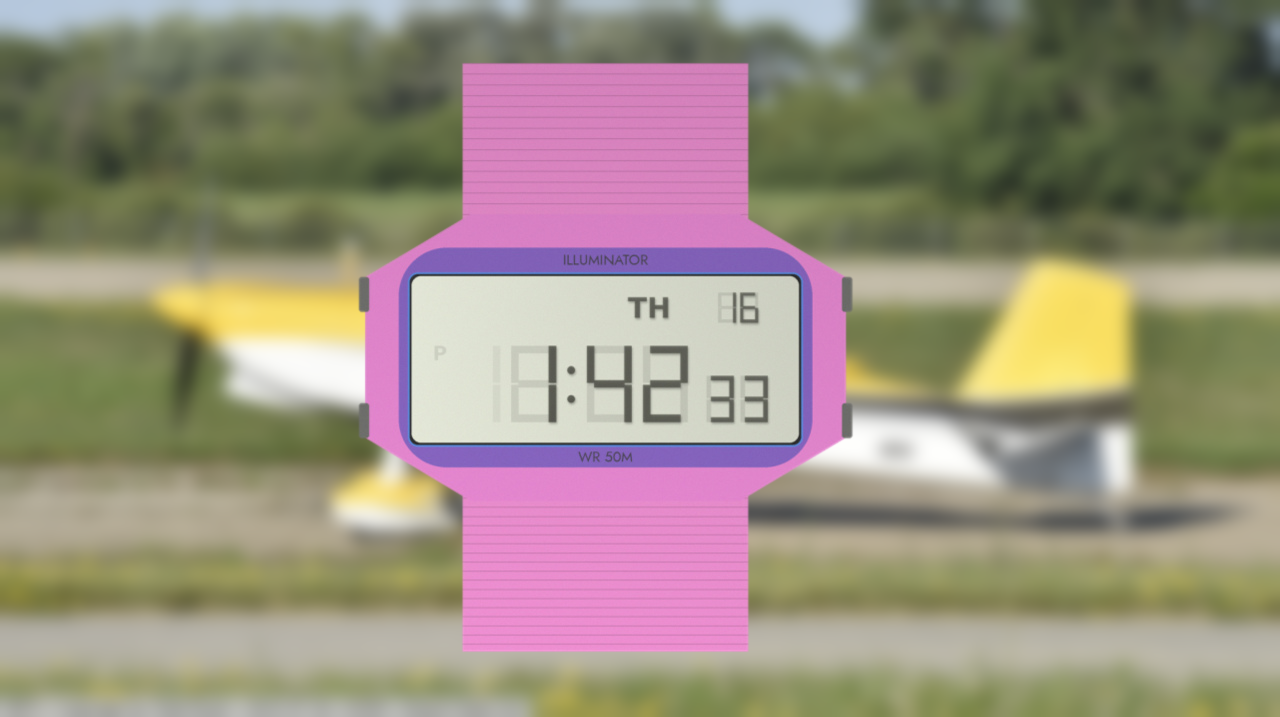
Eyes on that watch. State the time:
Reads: 1:42:33
